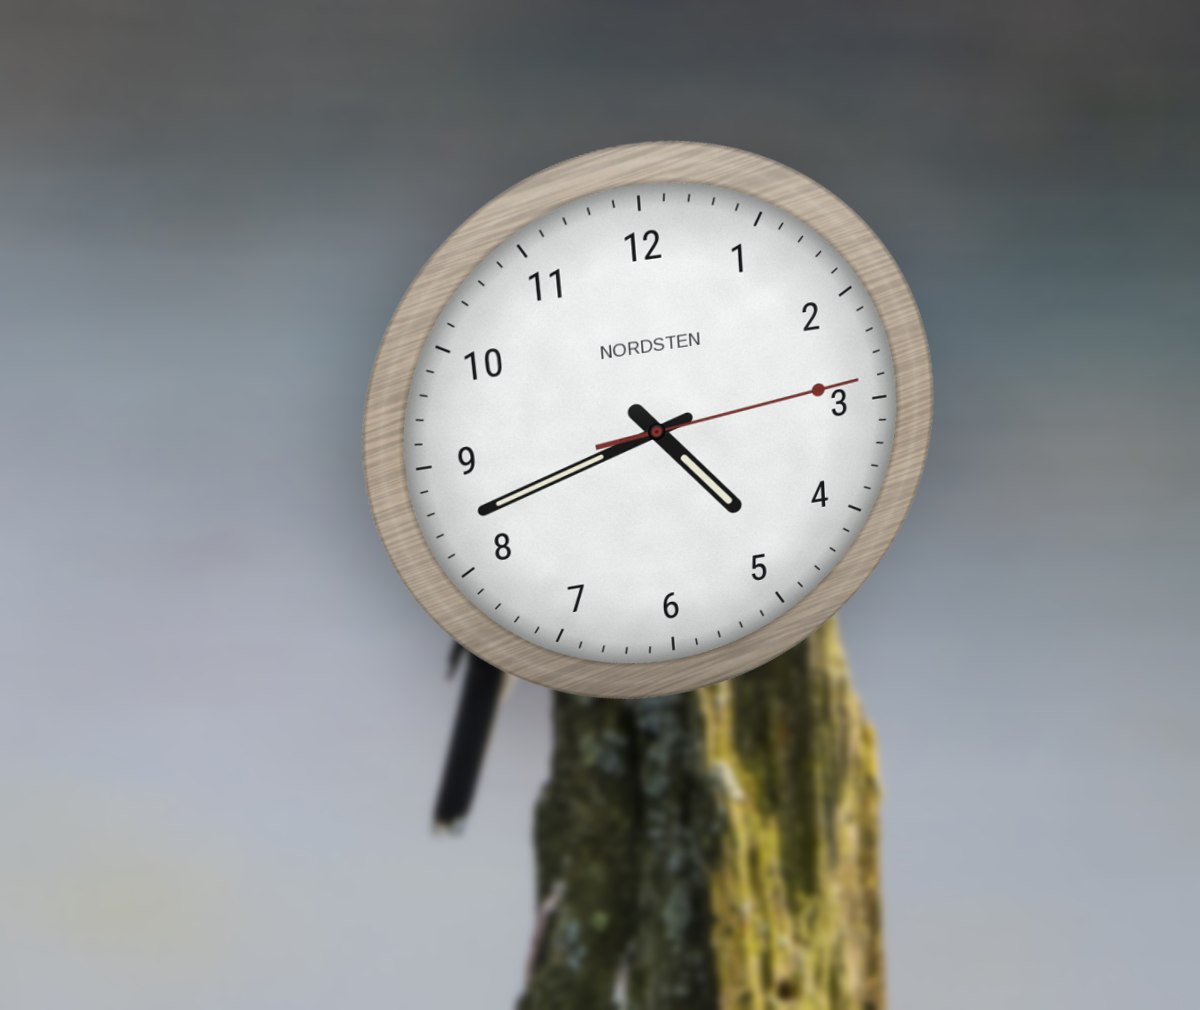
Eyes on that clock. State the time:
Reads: 4:42:14
